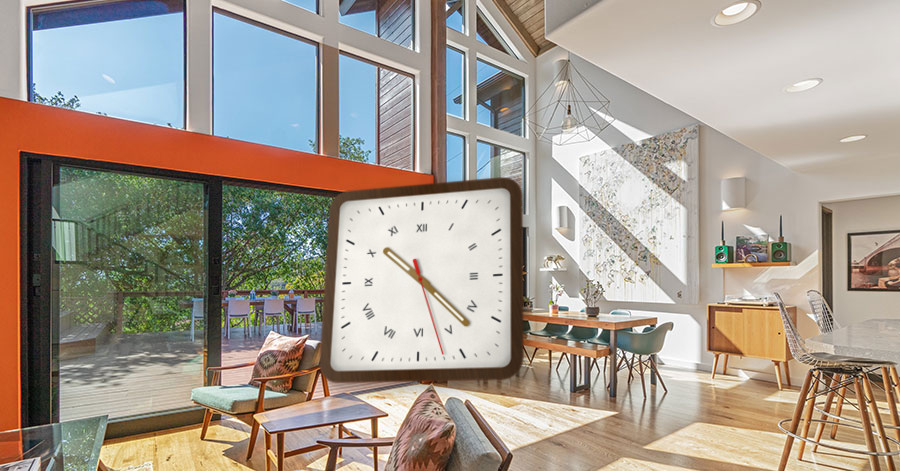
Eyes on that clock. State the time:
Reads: 10:22:27
